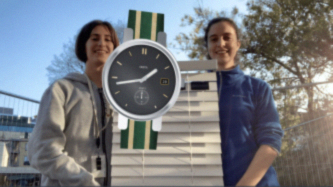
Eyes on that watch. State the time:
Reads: 1:43
